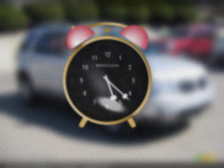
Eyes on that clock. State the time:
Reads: 5:22
